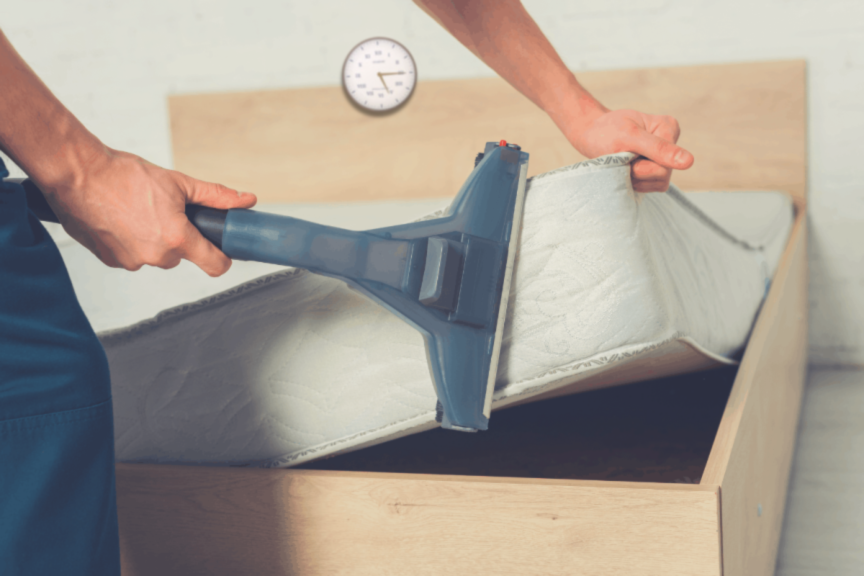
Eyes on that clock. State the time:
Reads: 5:15
